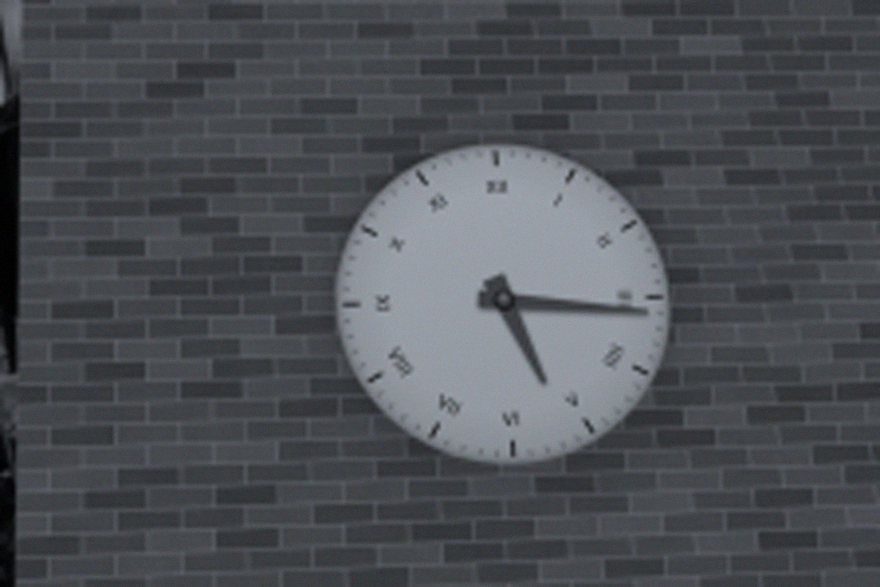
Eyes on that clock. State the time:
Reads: 5:16
